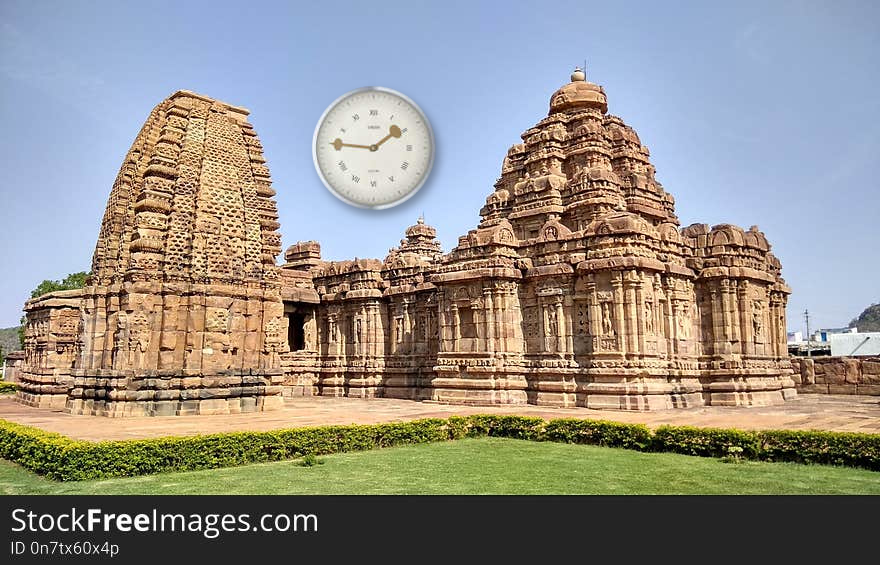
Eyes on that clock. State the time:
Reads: 1:46
